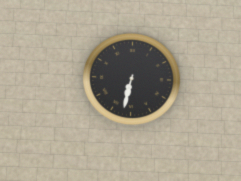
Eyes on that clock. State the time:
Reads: 6:32
